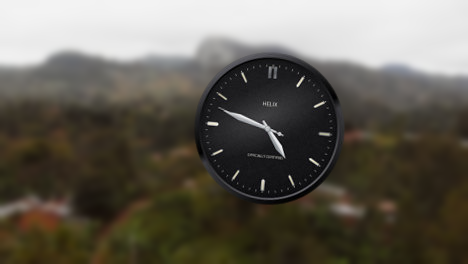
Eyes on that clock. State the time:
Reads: 4:47:48
